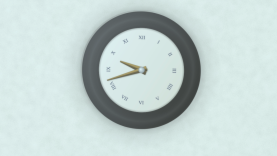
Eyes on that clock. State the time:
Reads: 9:42
